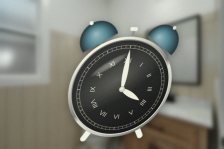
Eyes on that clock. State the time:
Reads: 4:00
